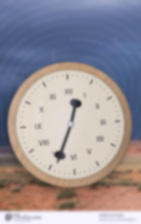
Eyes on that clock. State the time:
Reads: 12:34
